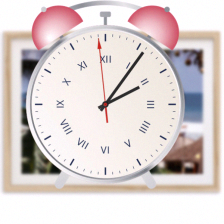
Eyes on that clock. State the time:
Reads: 2:05:59
